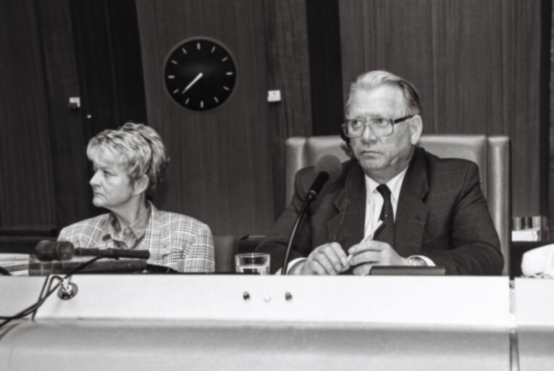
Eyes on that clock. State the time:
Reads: 7:38
